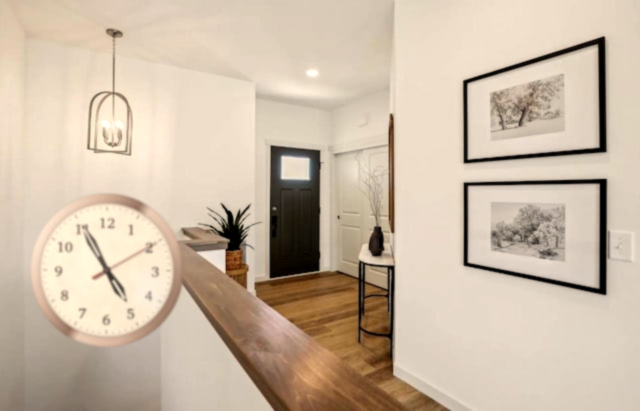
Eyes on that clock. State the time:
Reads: 4:55:10
